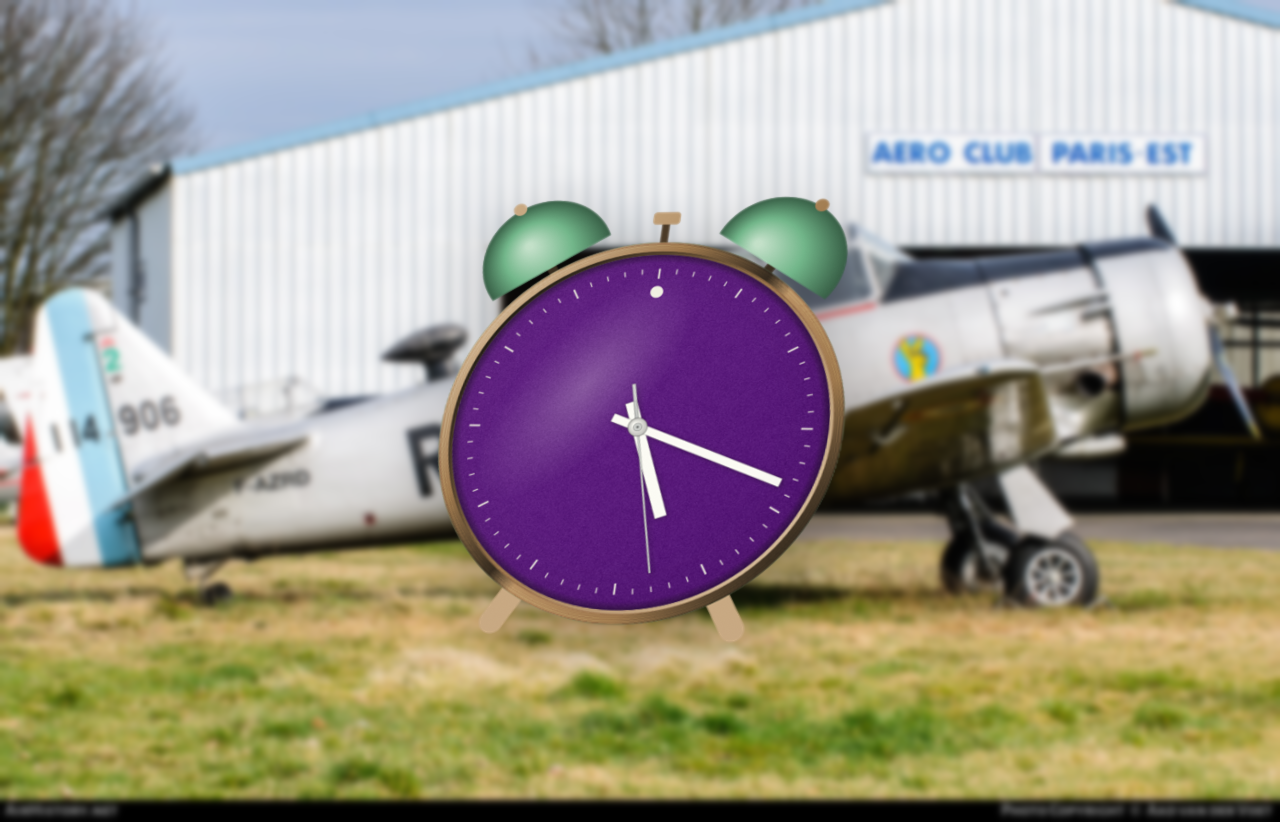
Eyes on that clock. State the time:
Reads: 5:18:28
